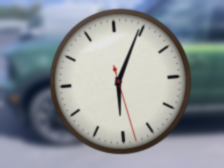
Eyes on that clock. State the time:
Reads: 6:04:28
